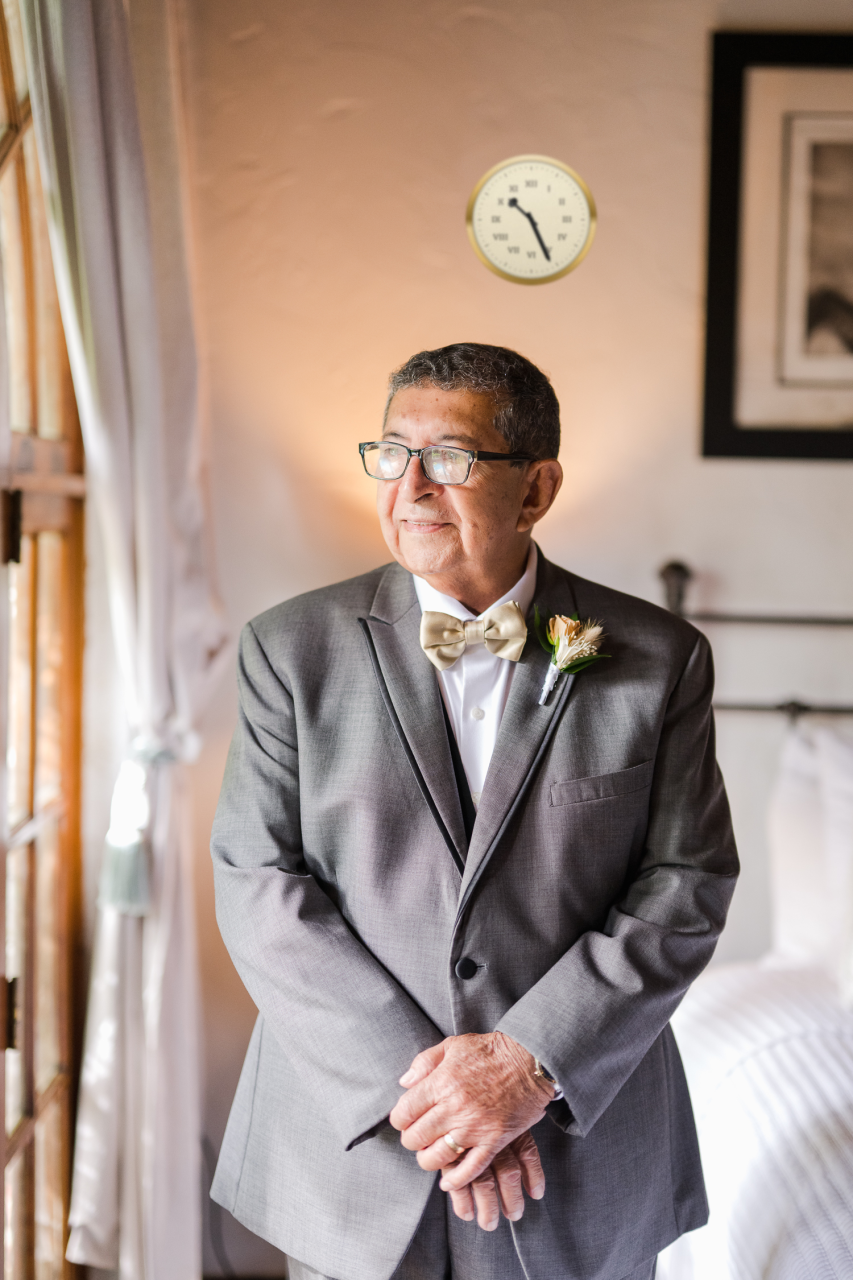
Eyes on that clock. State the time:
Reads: 10:26
